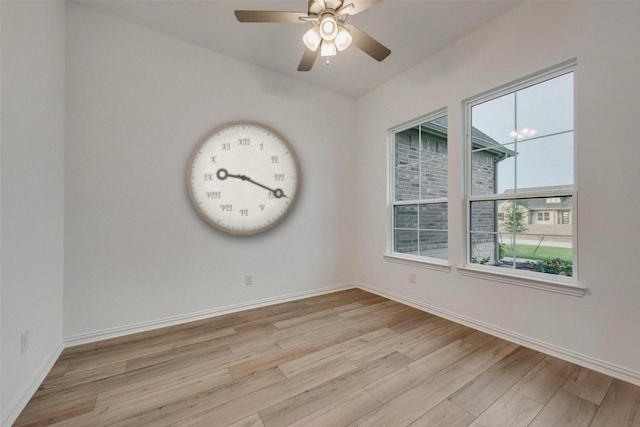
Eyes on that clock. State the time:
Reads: 9:19
